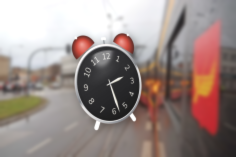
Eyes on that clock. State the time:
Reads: 2:28
